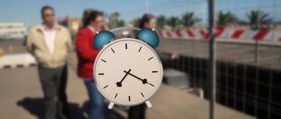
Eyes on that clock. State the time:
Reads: 7:20
